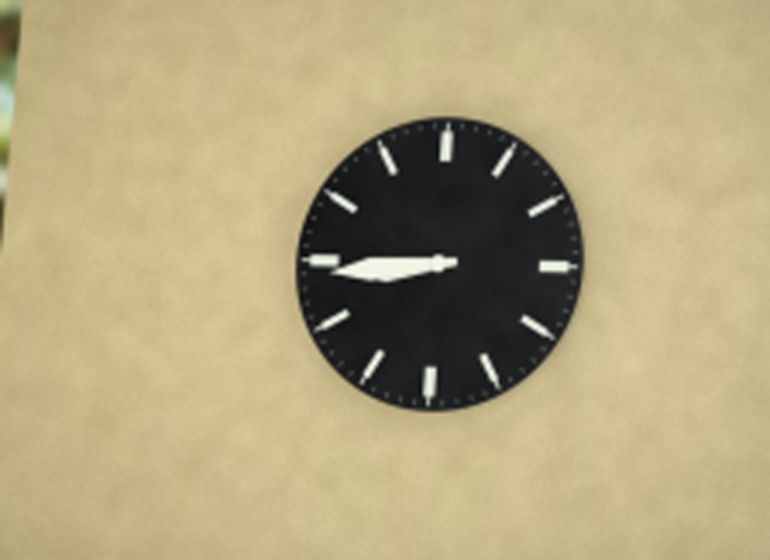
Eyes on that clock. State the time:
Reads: 8:44
